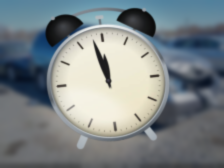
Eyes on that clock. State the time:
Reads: 11:58
